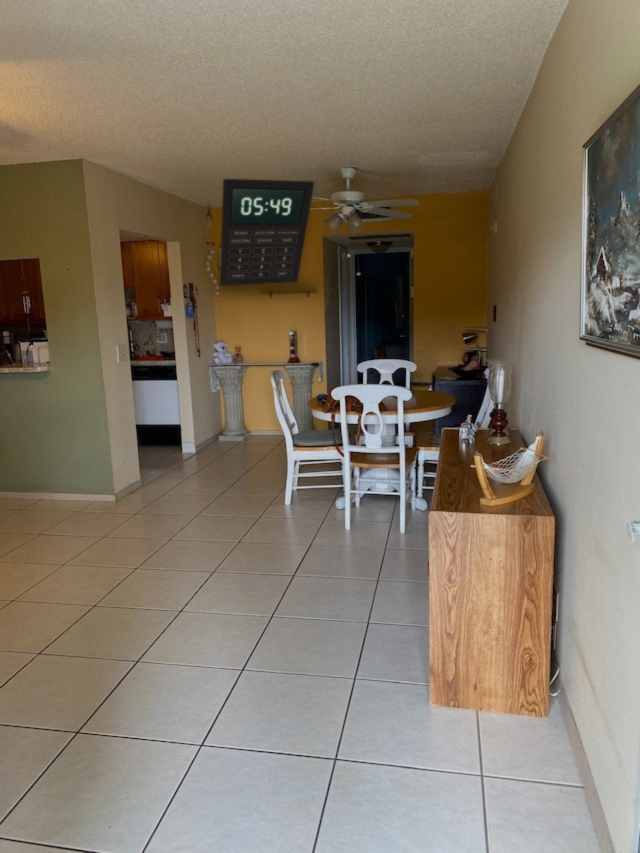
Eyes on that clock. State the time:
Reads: 5:49
